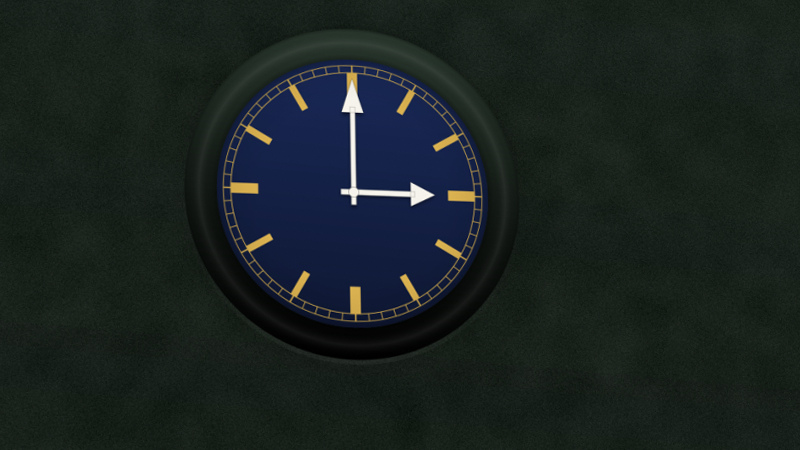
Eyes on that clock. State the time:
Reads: 3:00
